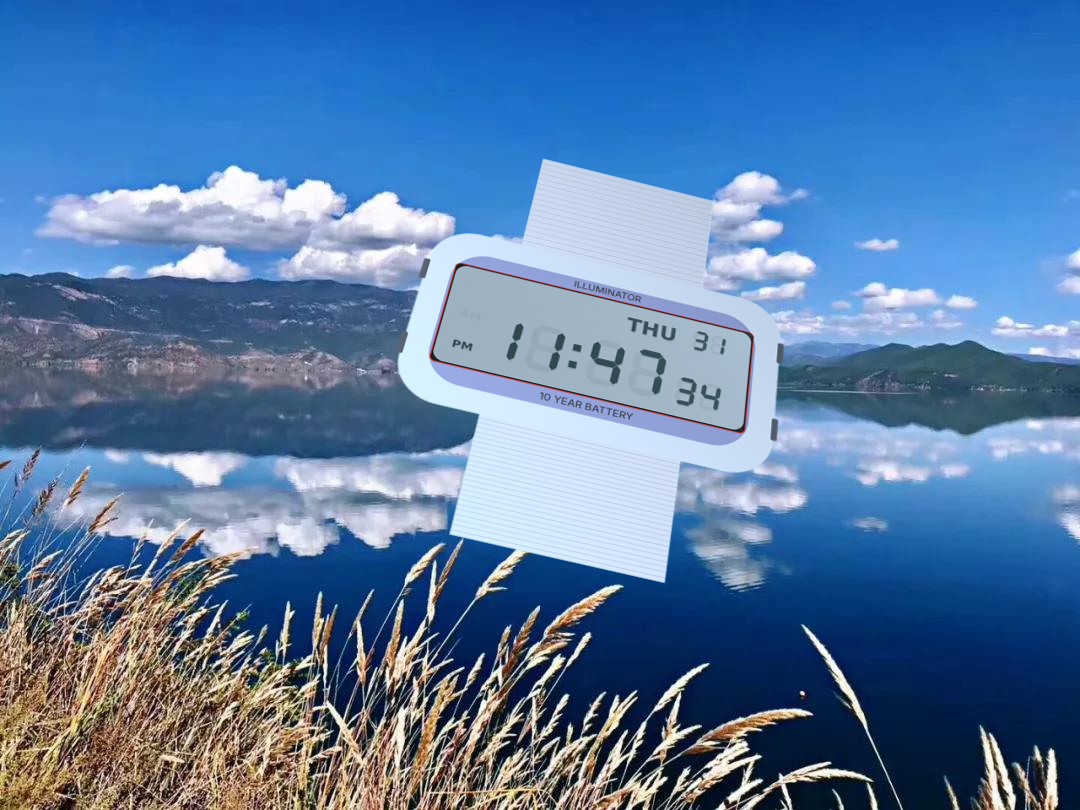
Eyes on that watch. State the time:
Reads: 11:47:34
